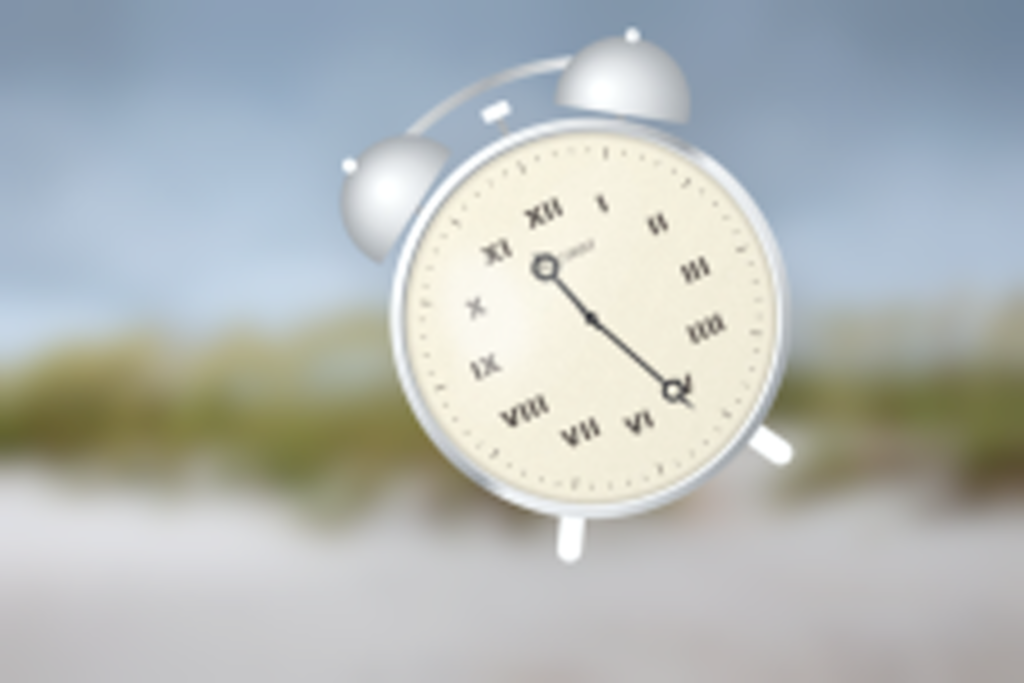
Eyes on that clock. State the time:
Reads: 11:26
